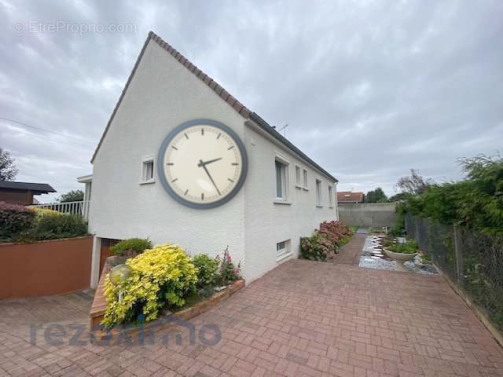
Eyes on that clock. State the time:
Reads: 2:25
